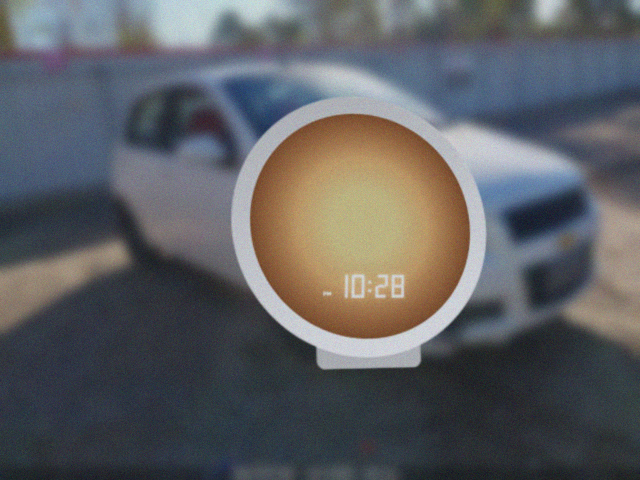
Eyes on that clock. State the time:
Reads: 10:28
